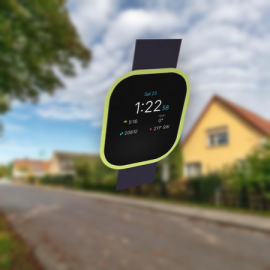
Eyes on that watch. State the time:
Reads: 1:22
